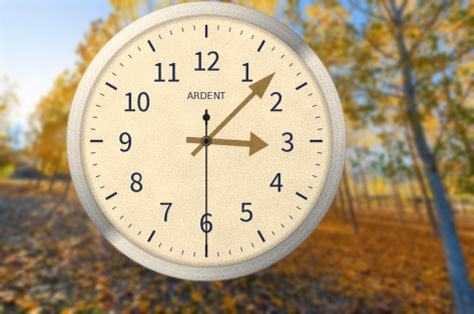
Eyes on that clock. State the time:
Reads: 3:07:30
